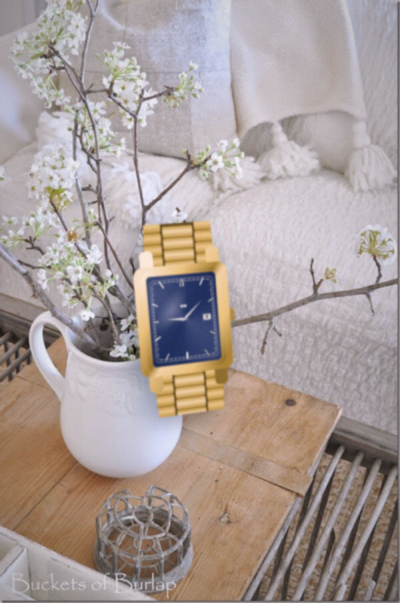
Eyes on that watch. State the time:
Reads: 9:08
